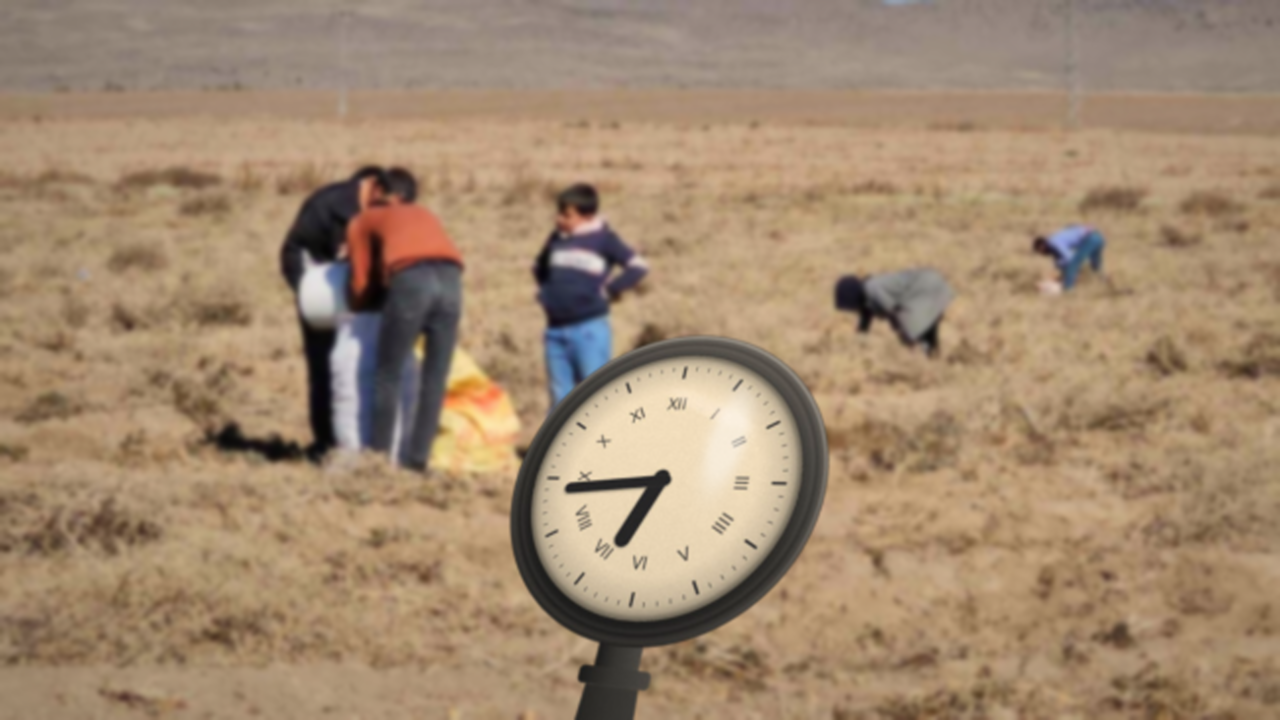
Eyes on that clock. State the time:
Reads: 6:44
